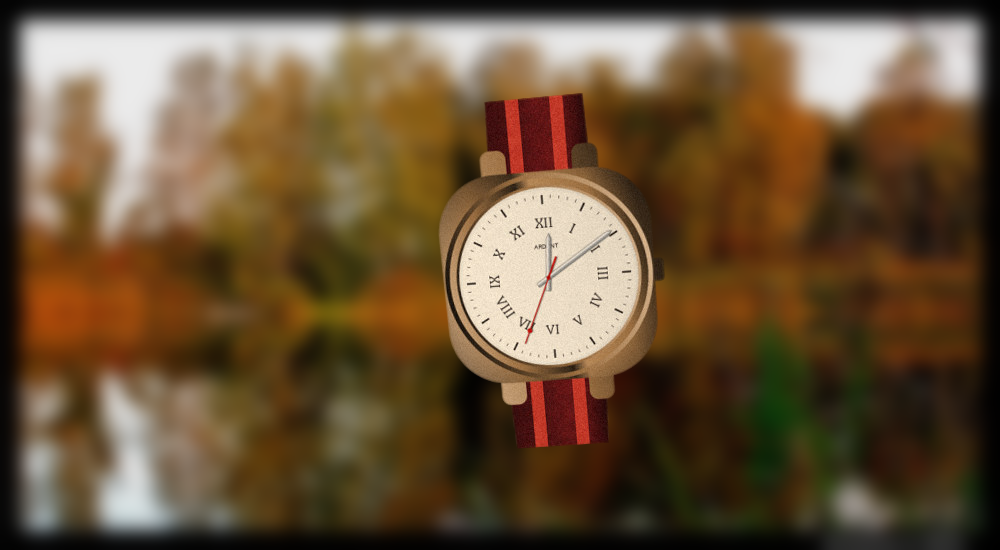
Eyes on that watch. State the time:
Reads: 12:09:34
